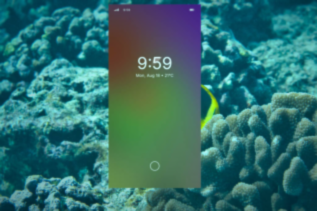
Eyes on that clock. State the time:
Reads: 9:59
